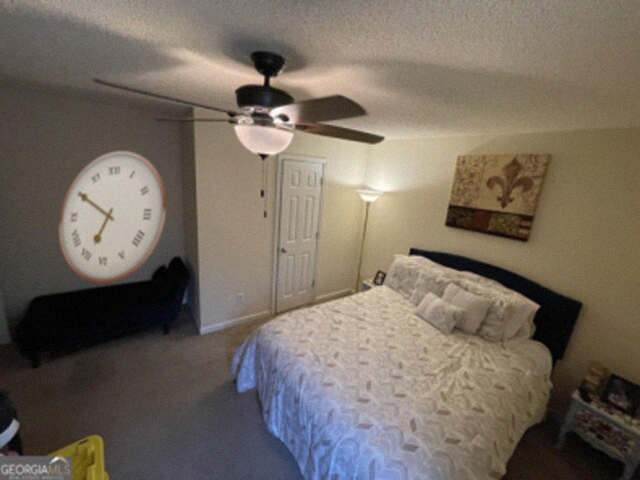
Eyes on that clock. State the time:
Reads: 6:50
